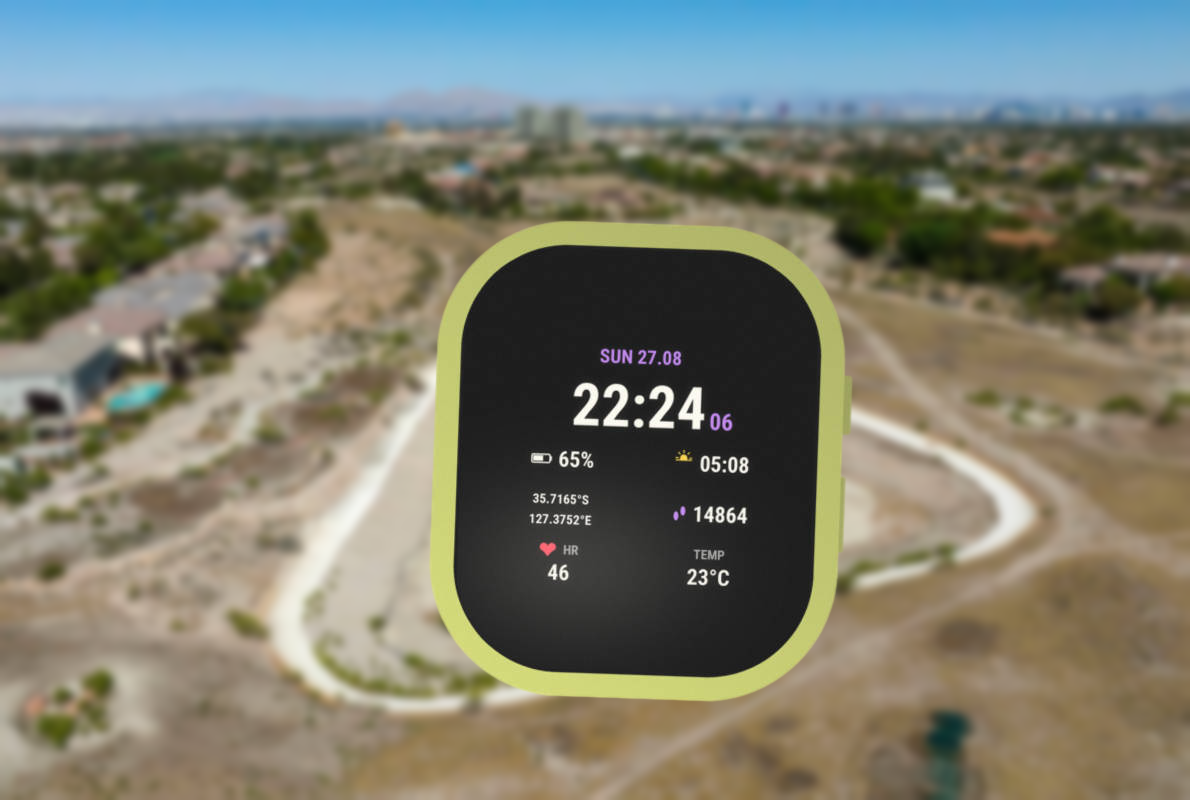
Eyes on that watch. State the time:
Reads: 22:24:06
